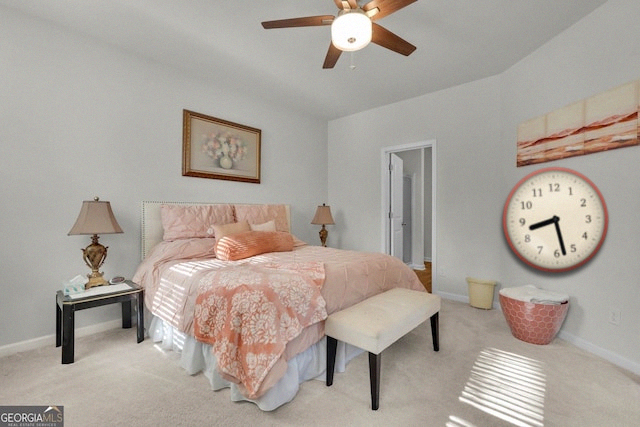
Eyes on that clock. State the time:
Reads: 8:28
